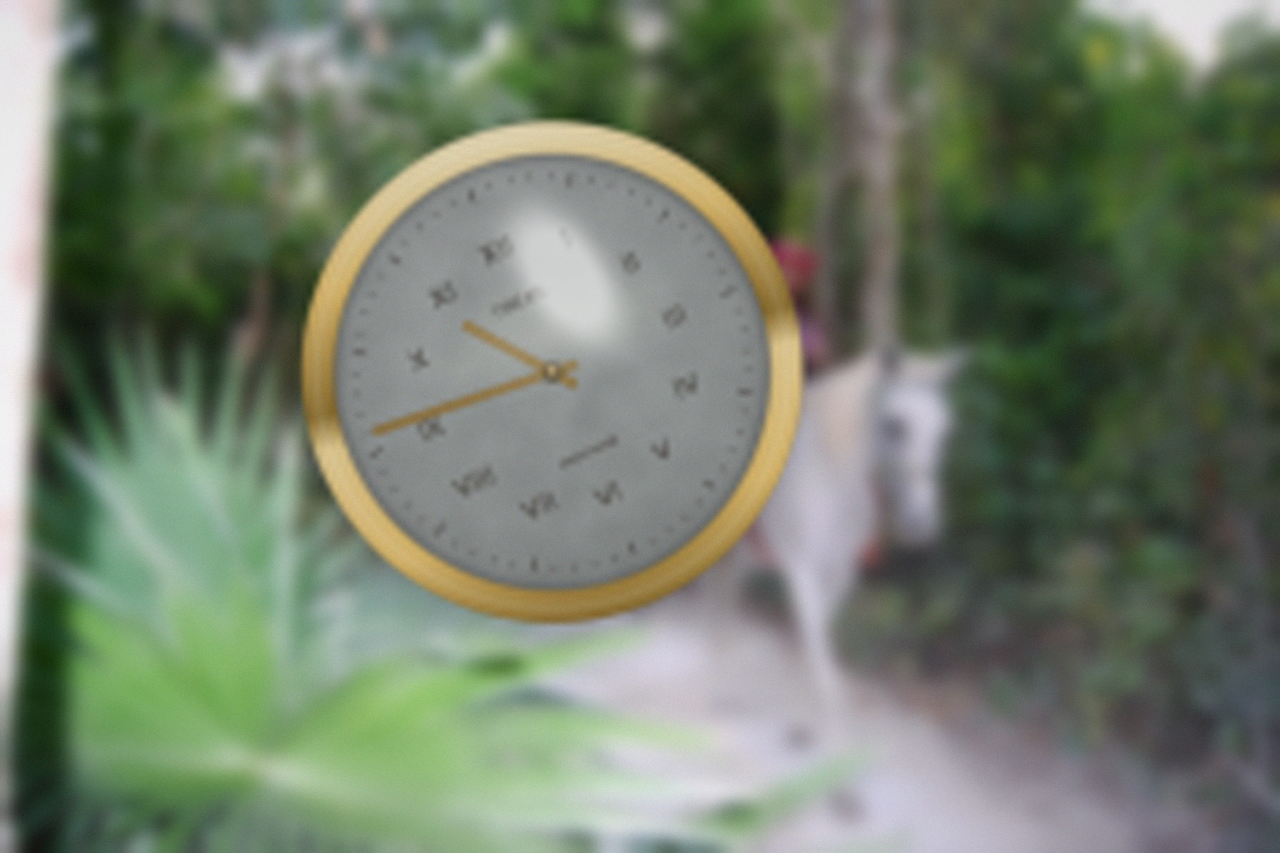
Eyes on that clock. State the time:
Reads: 10:46
